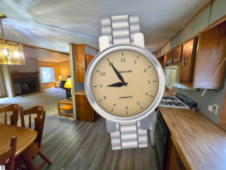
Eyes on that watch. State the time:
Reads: 8:55
